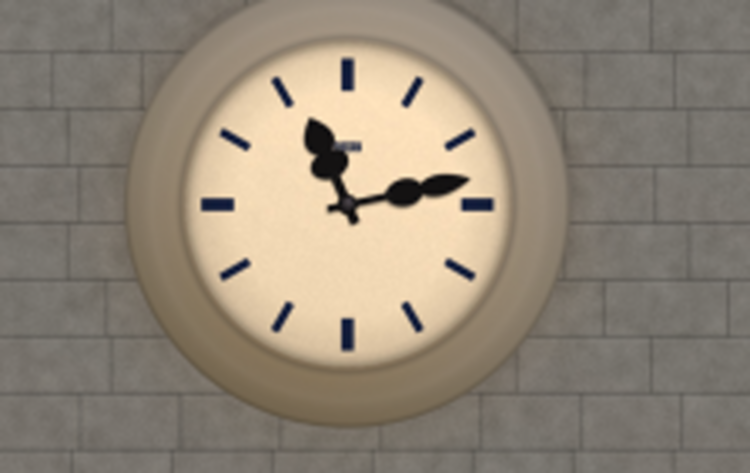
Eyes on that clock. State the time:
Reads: 11:13
